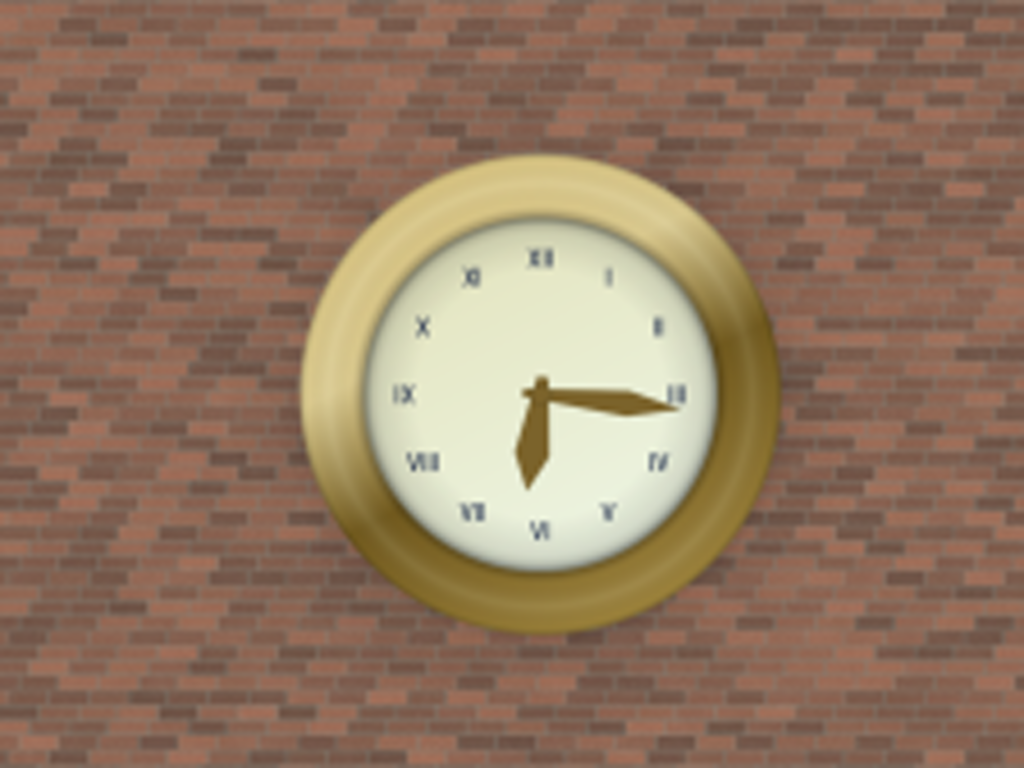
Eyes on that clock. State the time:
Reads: 6:16
